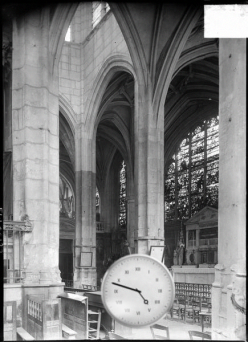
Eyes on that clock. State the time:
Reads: 4:48
